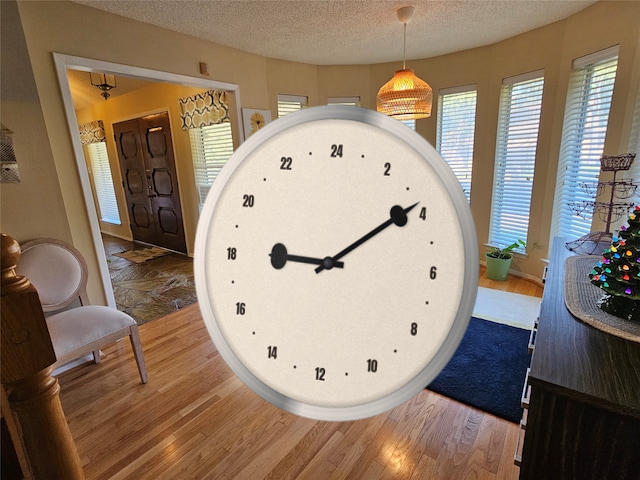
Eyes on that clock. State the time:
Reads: 18:09
